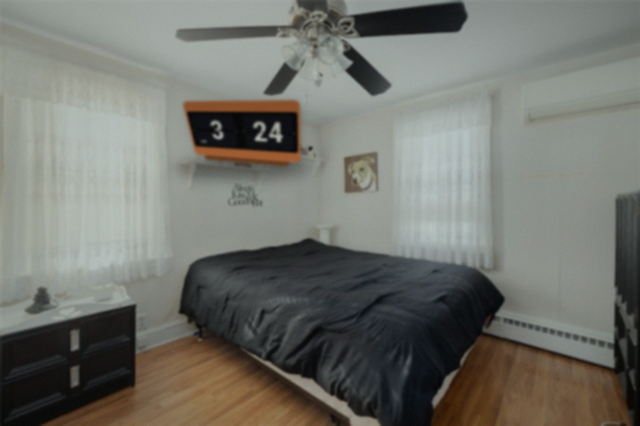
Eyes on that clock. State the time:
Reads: 3:24
